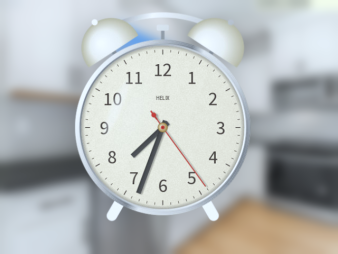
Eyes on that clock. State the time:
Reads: 7:33:24
